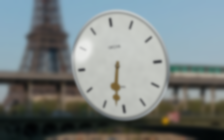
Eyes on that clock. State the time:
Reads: 6:32
